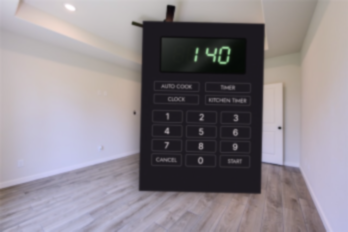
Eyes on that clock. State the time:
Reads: 1:40
